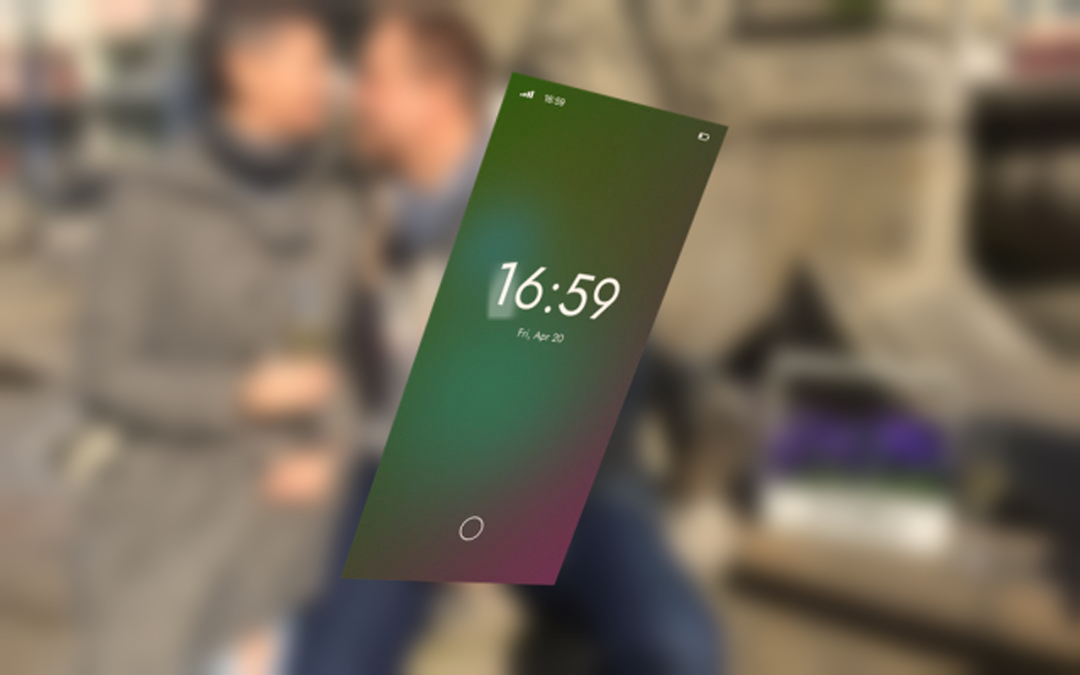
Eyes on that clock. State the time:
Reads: 16:59
